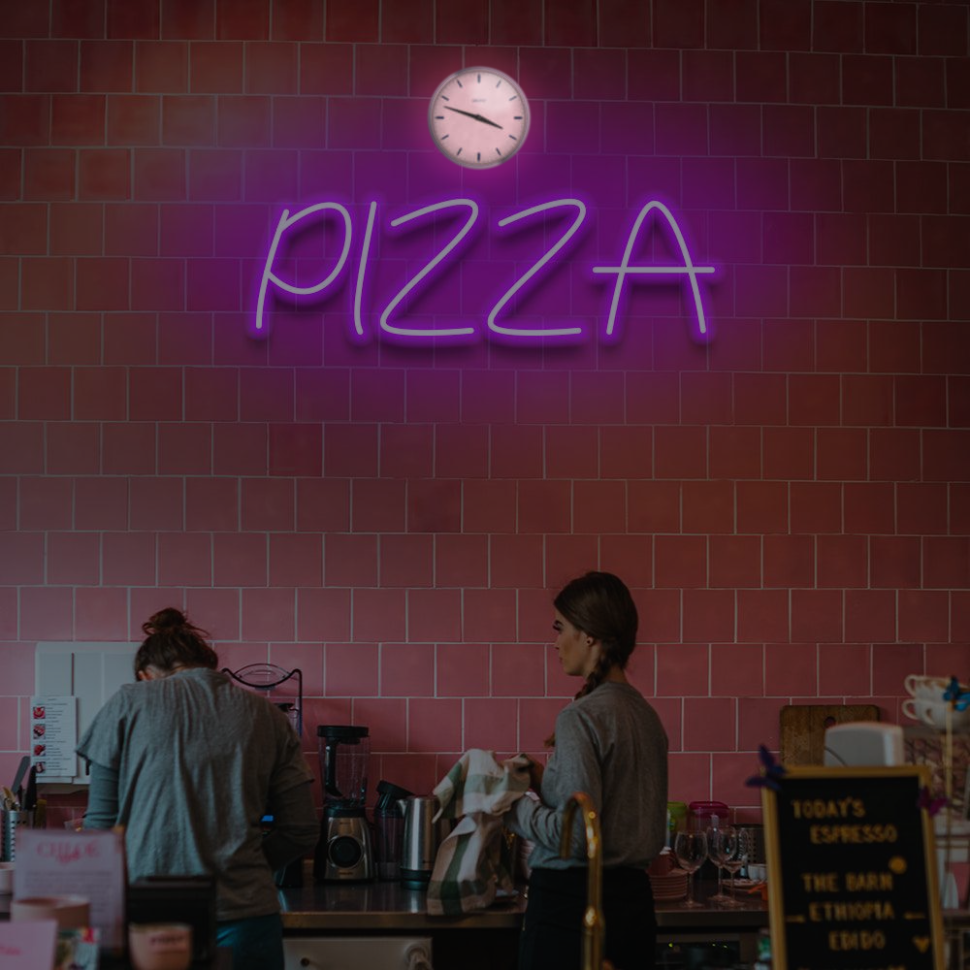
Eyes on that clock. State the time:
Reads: 3:48
